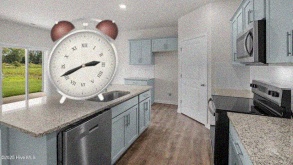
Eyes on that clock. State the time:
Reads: 2:41
